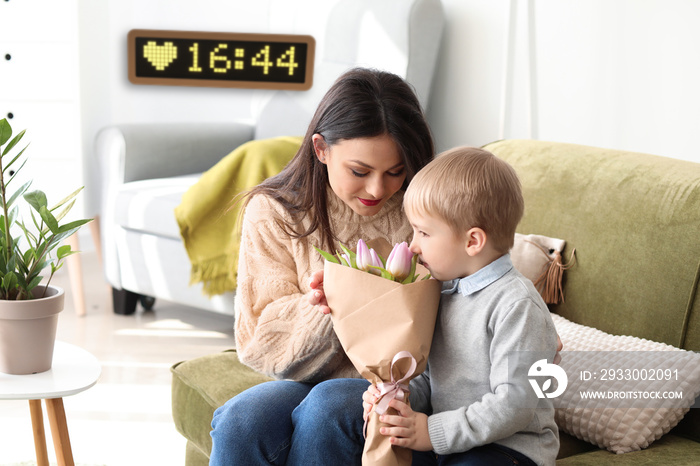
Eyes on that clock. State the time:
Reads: 16:44
